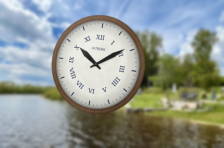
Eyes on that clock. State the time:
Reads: 10:09
